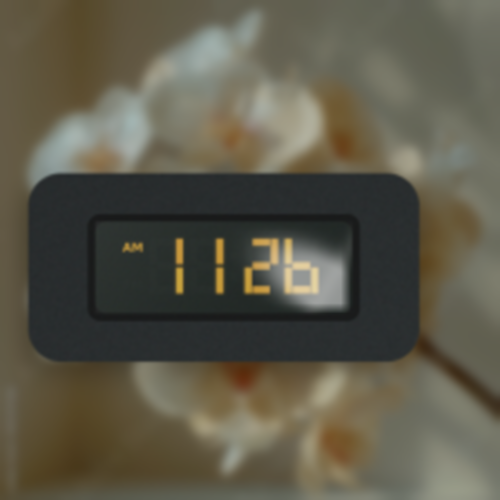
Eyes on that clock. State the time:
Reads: 11:26
